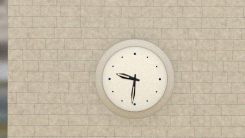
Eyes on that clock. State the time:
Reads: 9:31
